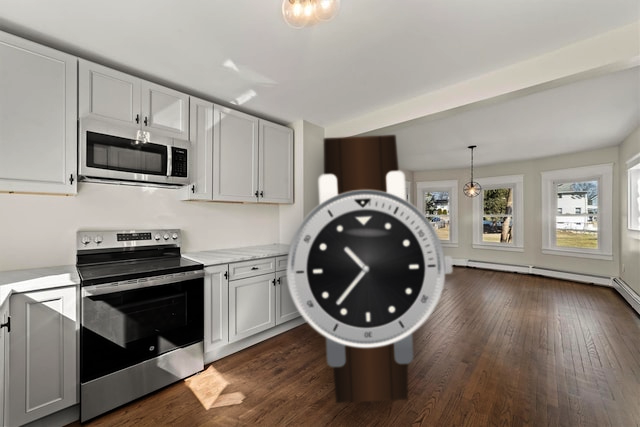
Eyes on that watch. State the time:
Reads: 10:37
